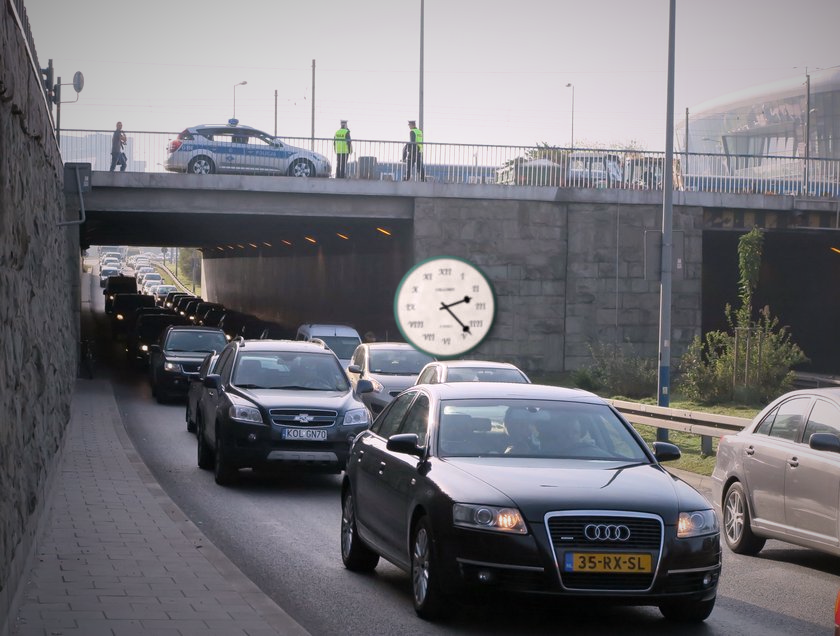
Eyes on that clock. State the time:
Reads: 2:23
